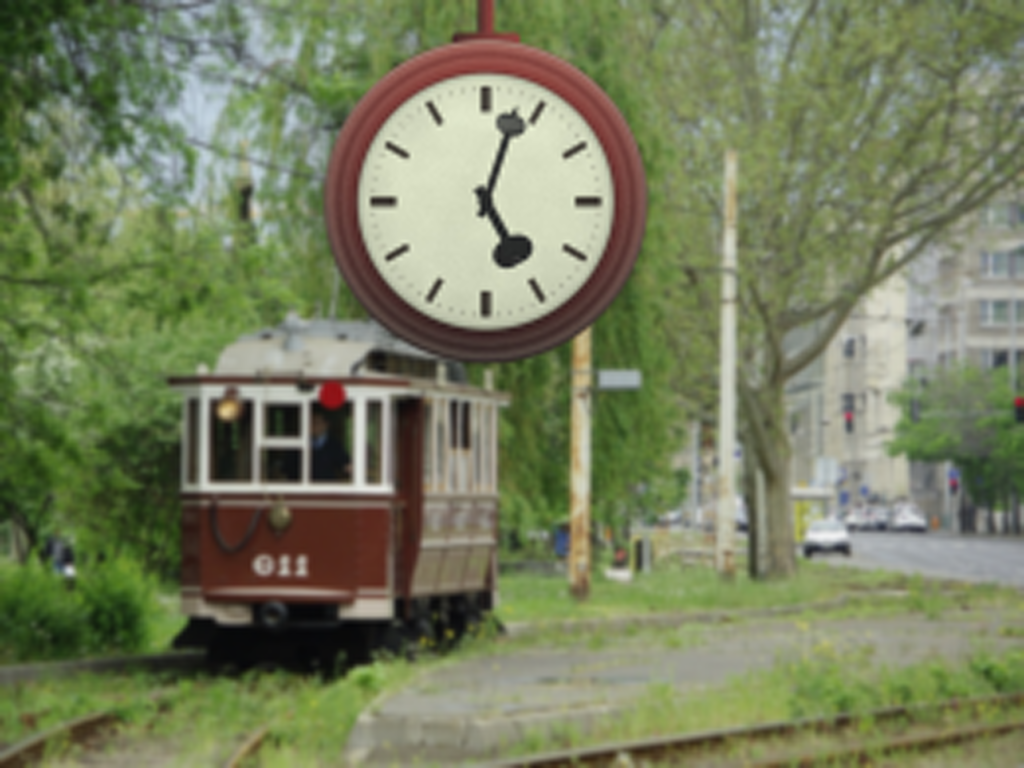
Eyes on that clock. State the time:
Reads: 5:03
